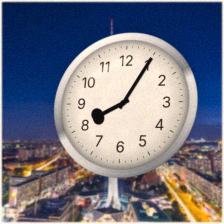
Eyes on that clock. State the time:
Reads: 8:05
